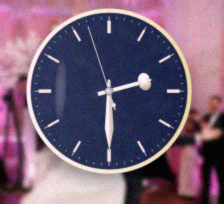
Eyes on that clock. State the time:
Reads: 2:29:57
